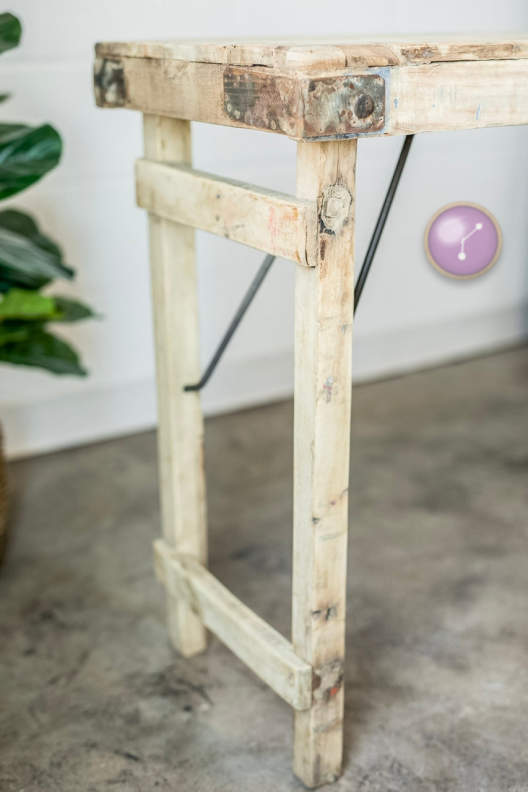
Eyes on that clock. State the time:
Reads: 6:08
